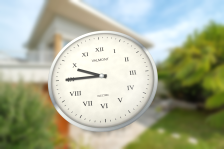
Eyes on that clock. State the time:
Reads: 9:45
